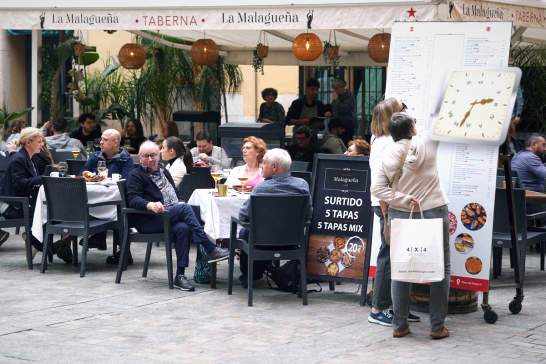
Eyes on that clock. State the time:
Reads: 2:33
